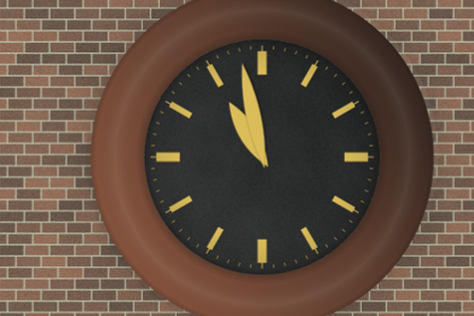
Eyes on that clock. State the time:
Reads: 10:58
